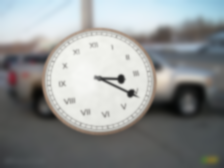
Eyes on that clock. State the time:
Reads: 3:21
